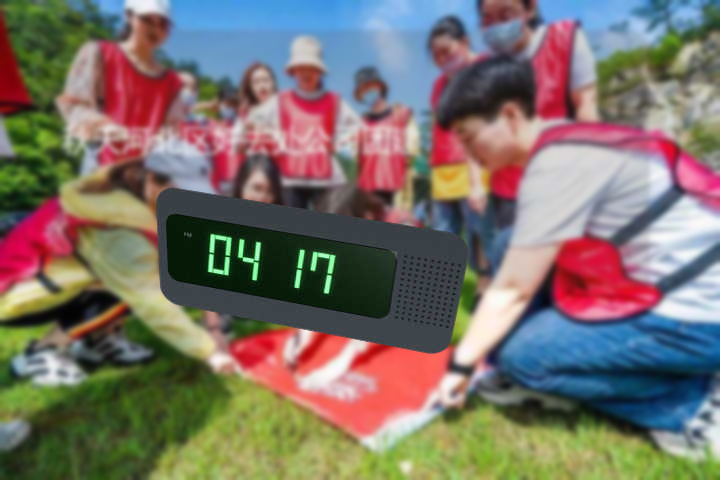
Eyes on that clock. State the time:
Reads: 4:17
